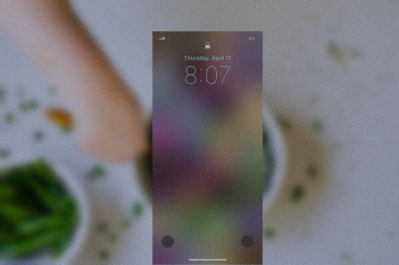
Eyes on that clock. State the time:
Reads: 8:07
